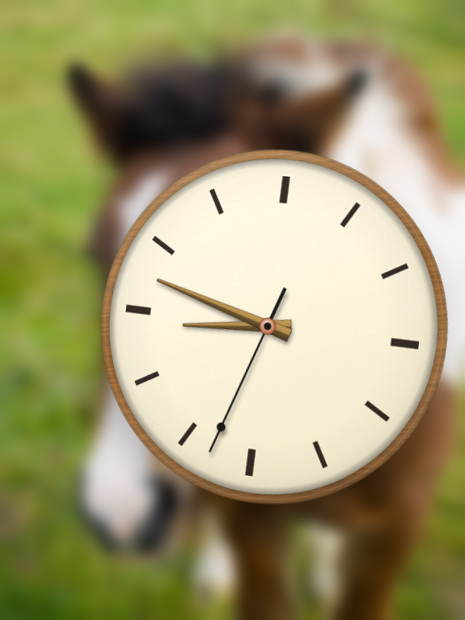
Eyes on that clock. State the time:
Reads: 8:47:33
